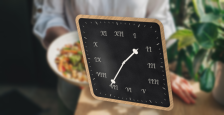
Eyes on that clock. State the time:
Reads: 1:36
